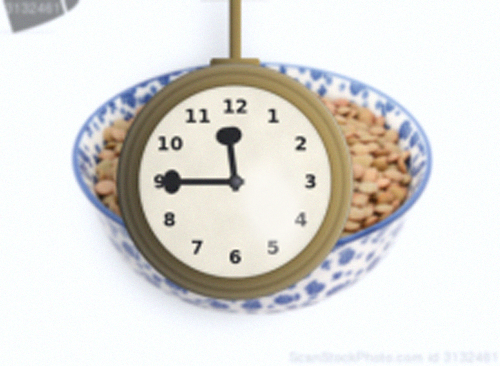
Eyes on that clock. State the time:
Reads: 11:45
